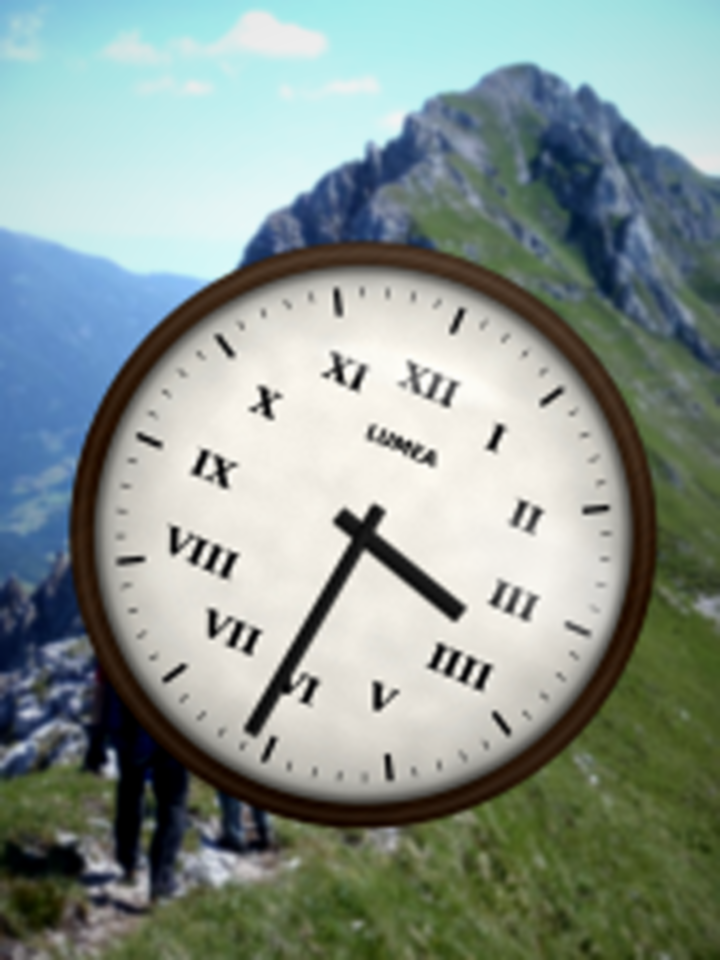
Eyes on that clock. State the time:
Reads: 3:31
